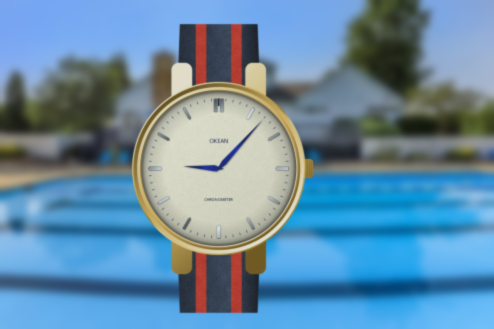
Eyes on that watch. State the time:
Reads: 9:07
